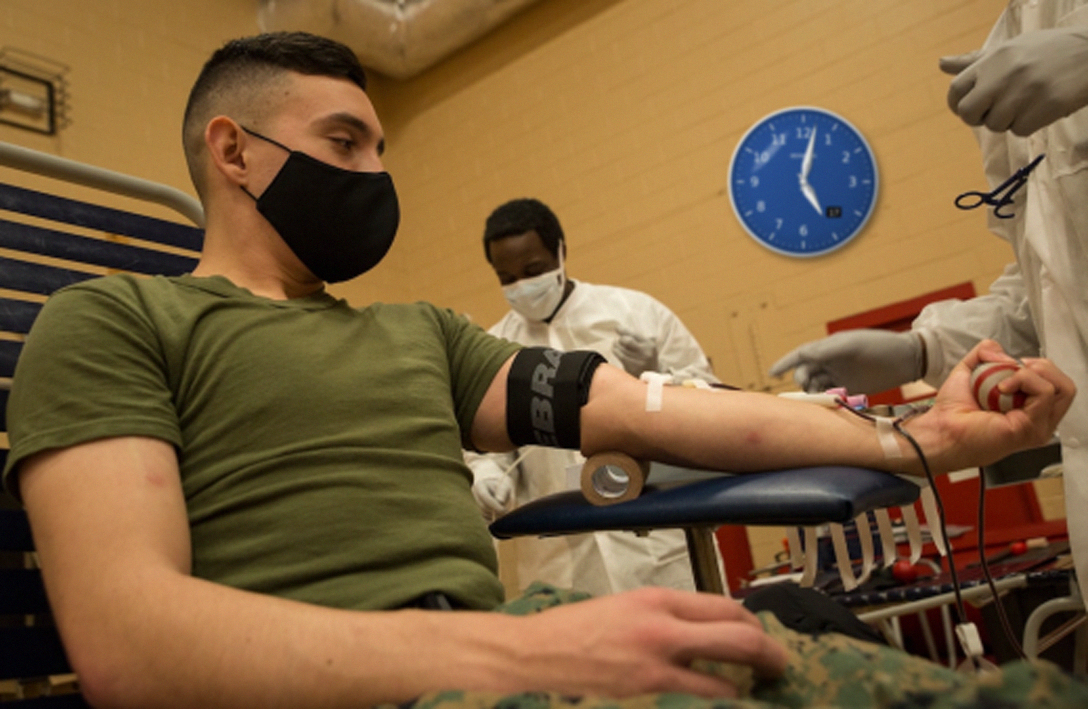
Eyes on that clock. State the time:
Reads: 5:02
